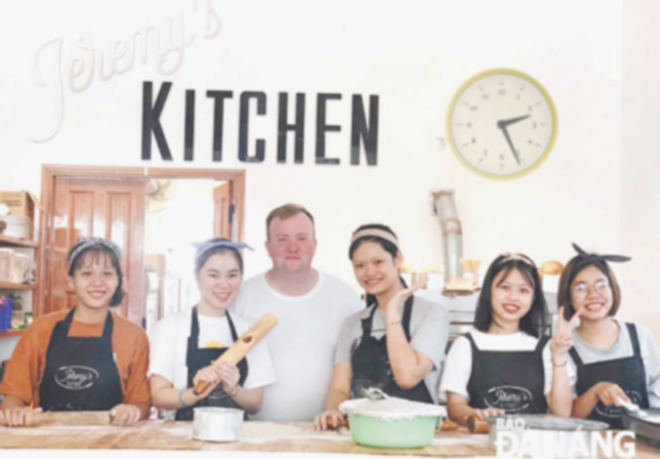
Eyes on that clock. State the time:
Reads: 2:26
